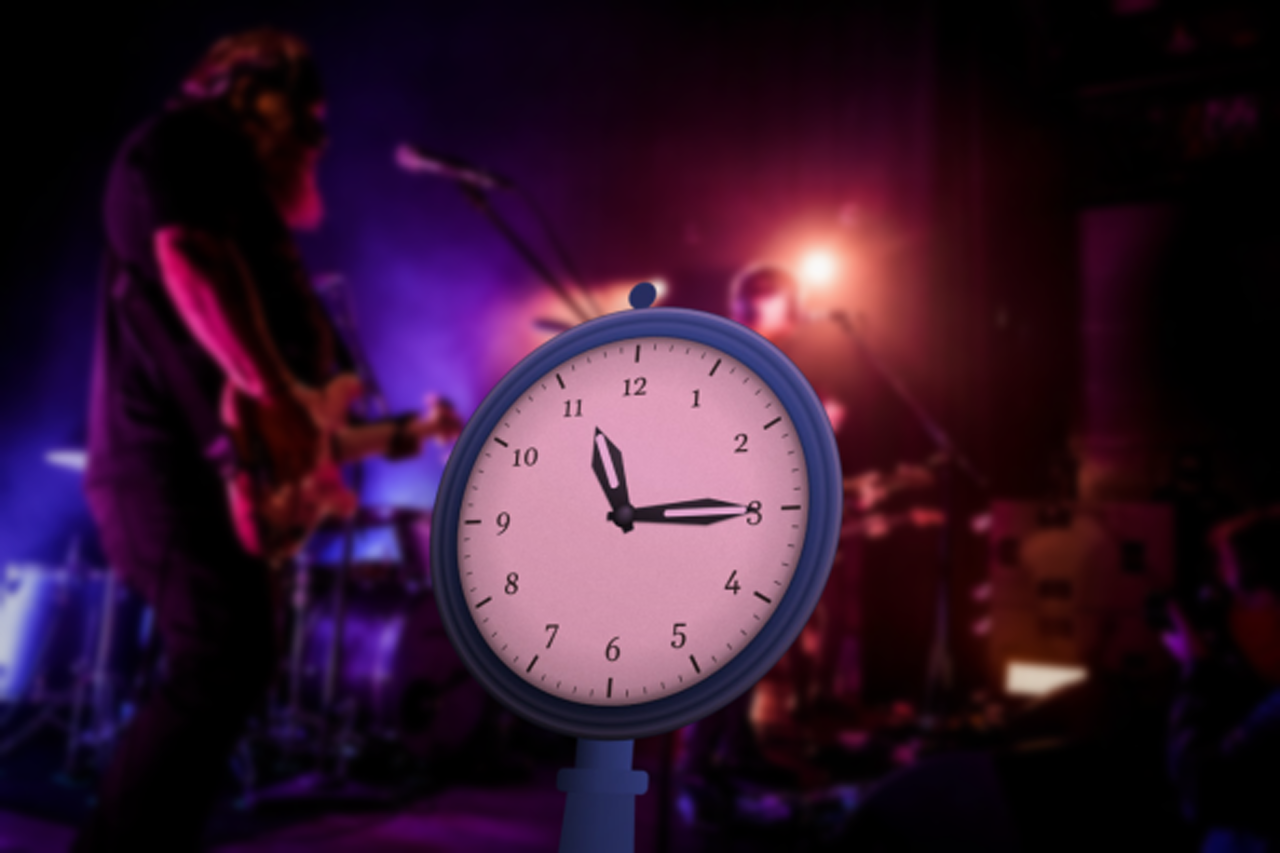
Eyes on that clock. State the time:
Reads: 11:15
